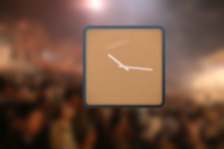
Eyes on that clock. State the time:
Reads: 10:16
